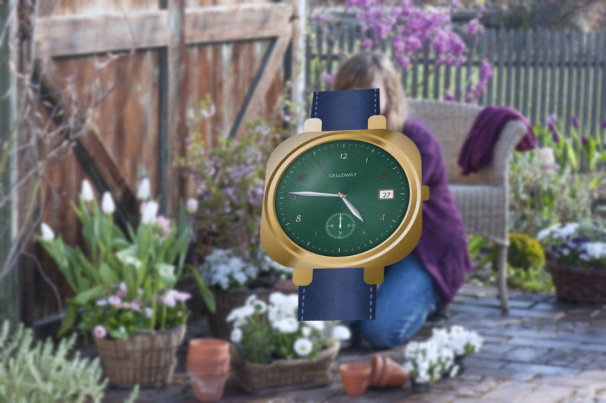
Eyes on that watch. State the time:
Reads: 4:46
